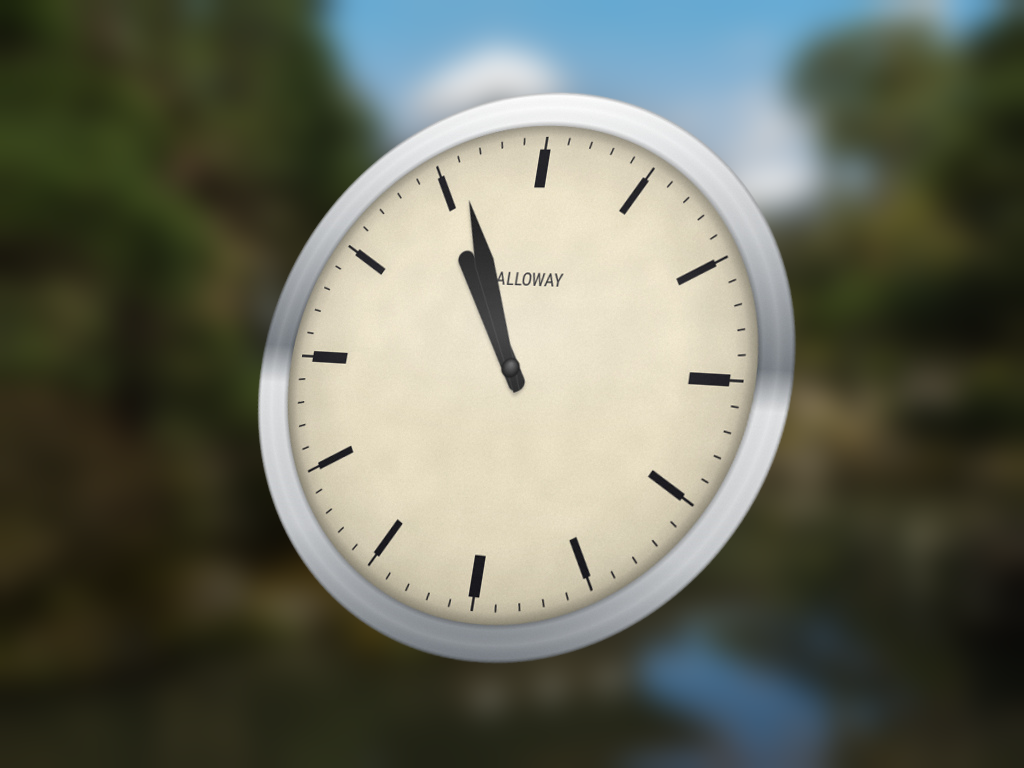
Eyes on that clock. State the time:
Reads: 10:56
